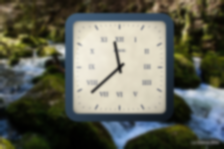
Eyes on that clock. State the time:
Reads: 11:38
